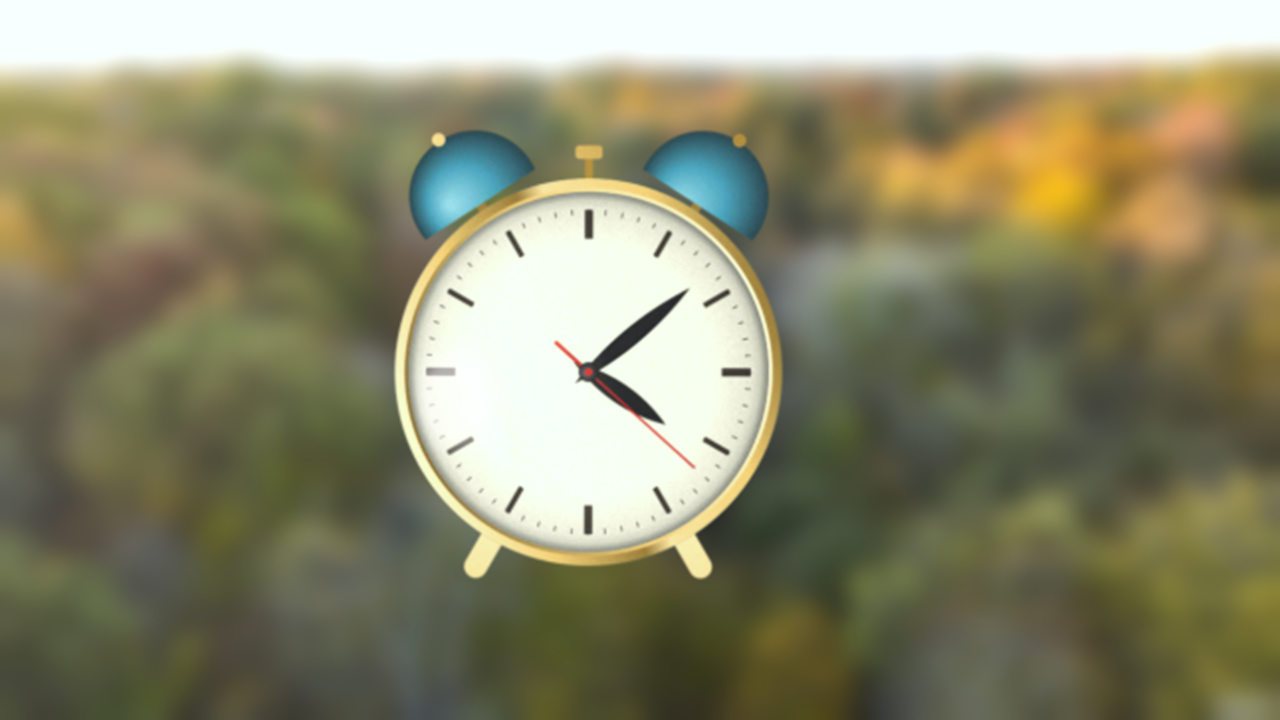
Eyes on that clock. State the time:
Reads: 4:08:22
